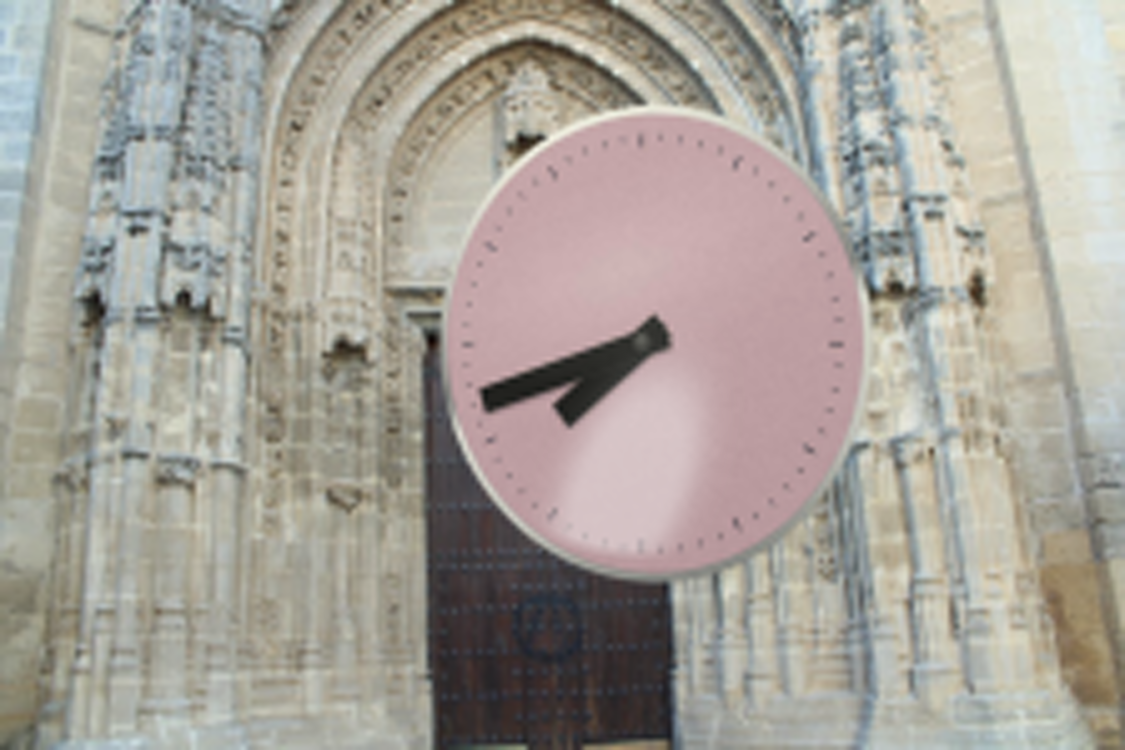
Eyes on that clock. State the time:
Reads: 7:42
